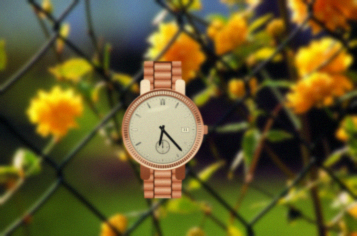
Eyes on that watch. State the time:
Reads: 6:23
